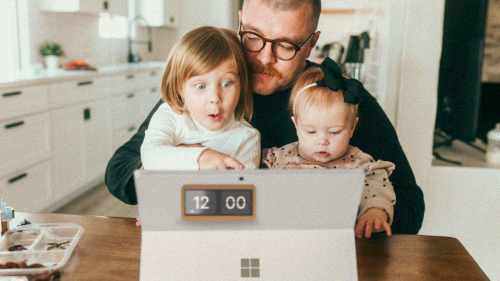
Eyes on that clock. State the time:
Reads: 12:00
